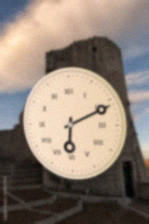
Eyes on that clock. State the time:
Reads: 6:11
